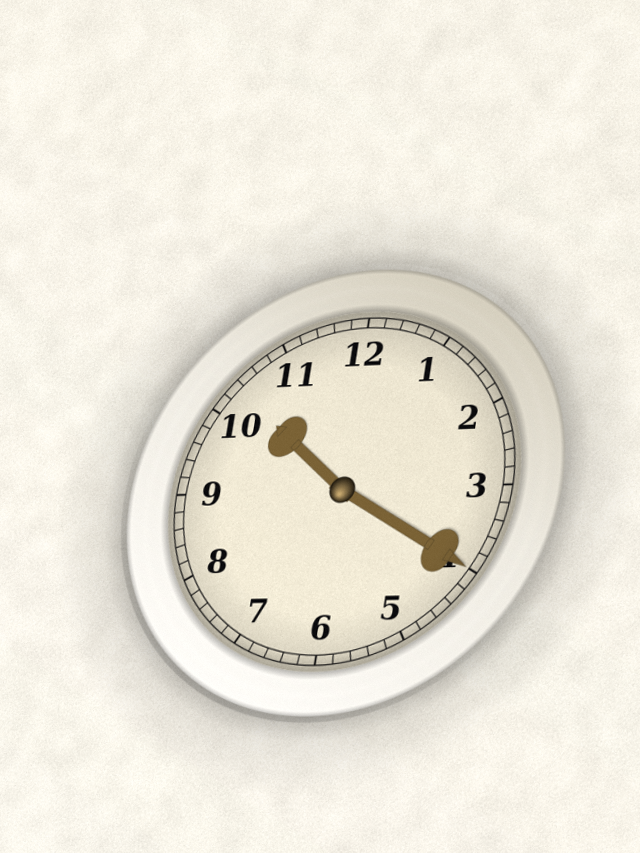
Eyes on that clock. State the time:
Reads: 10:20
